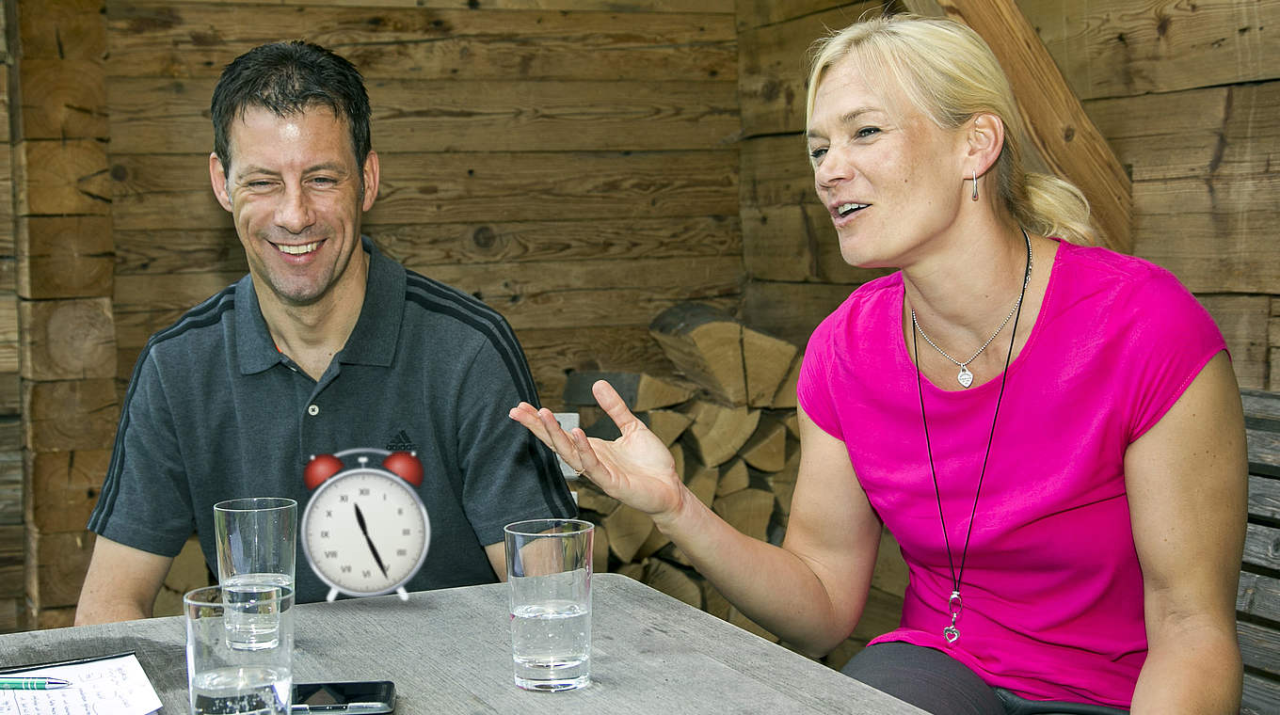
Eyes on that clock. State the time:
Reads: 11:26
